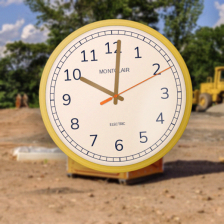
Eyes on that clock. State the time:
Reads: 10:01:11
